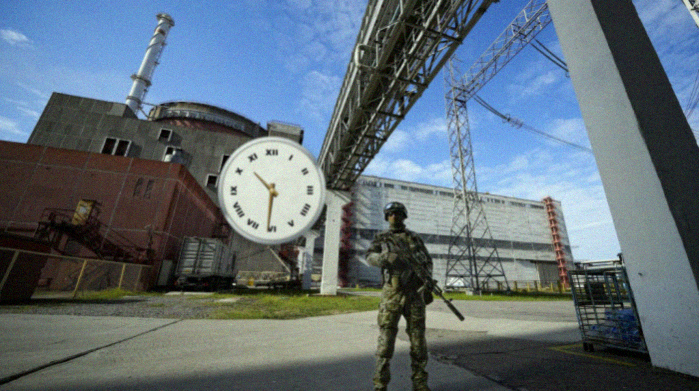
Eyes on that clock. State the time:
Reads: 10:31
